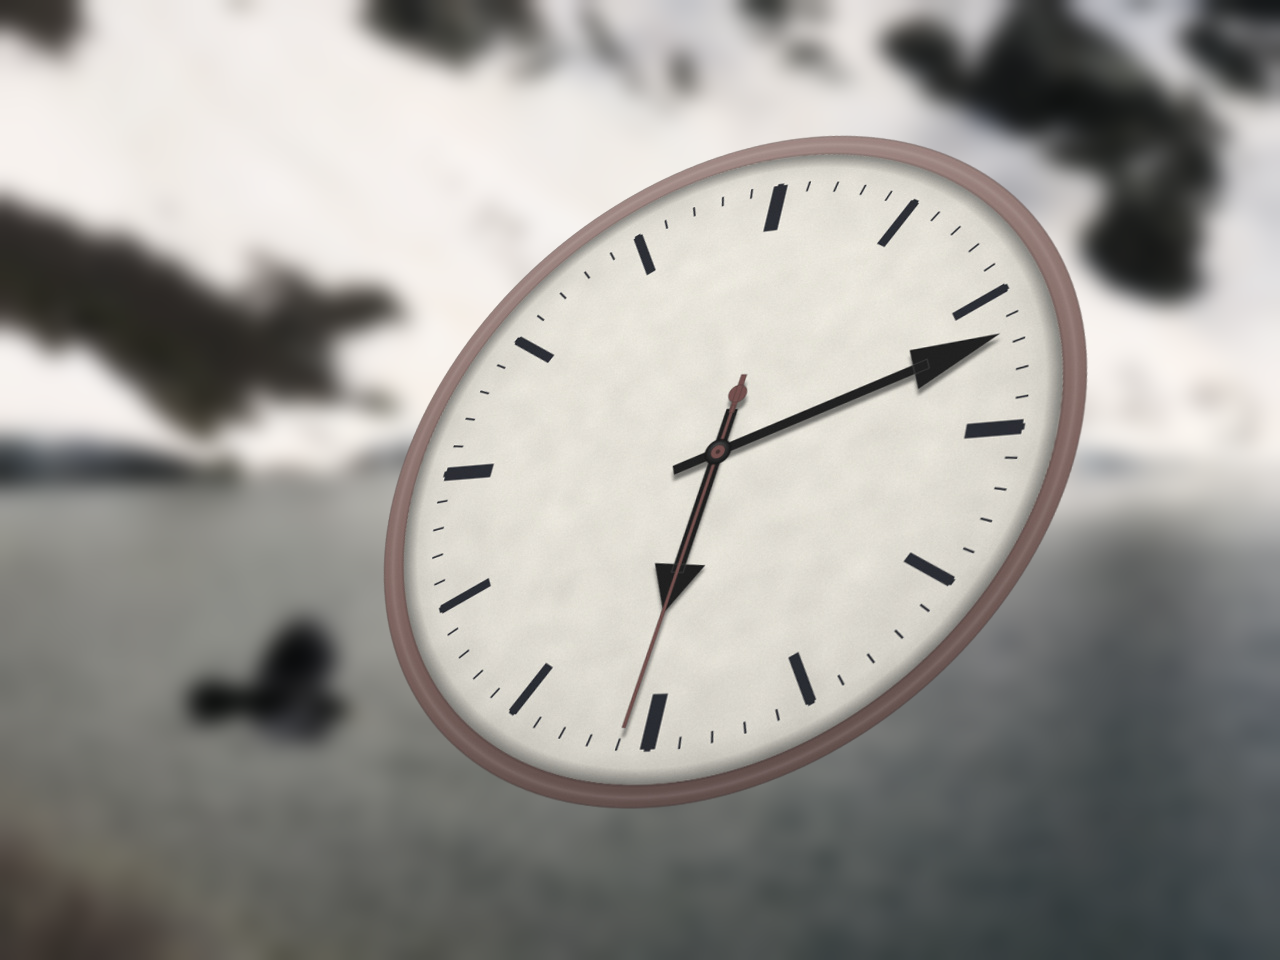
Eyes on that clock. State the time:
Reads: 6:11:31
